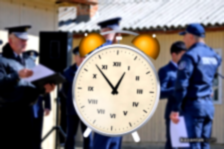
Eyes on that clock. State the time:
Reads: 12:53
